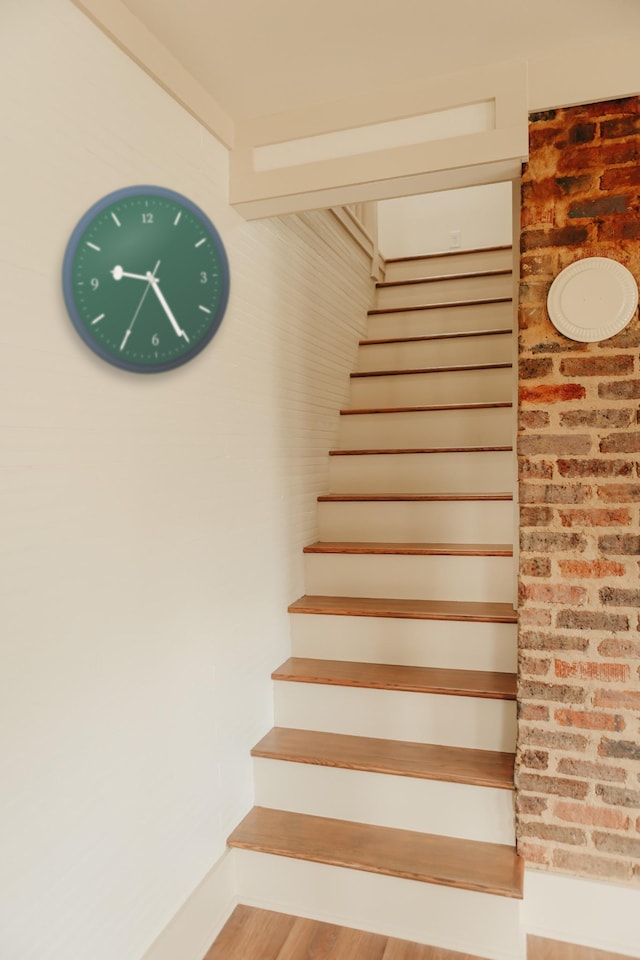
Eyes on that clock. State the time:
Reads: 9:25:35
